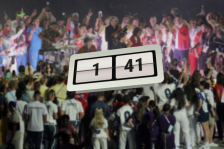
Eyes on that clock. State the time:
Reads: 1:41
